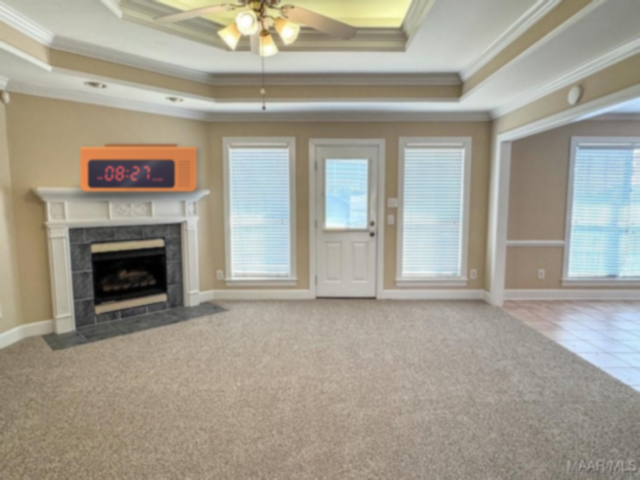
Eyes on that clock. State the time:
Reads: 8:27
